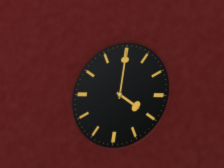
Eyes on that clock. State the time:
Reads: 4:00
